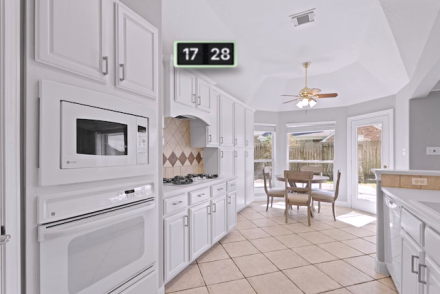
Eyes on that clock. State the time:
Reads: 17:28
